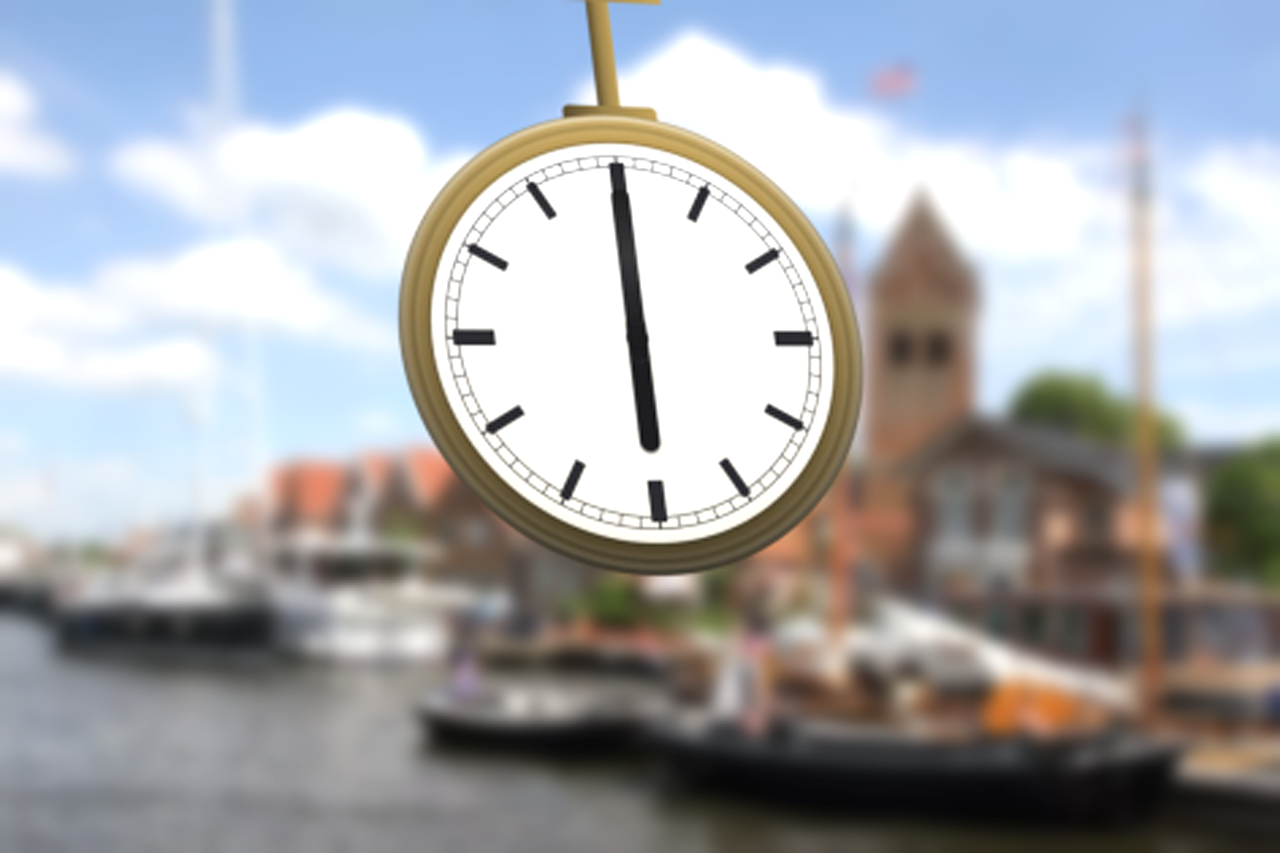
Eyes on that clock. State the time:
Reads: 6:00
